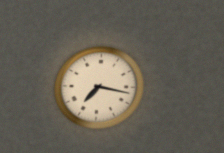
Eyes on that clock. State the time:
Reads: 7:17
